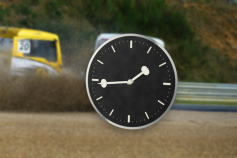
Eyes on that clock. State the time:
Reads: 1:44
